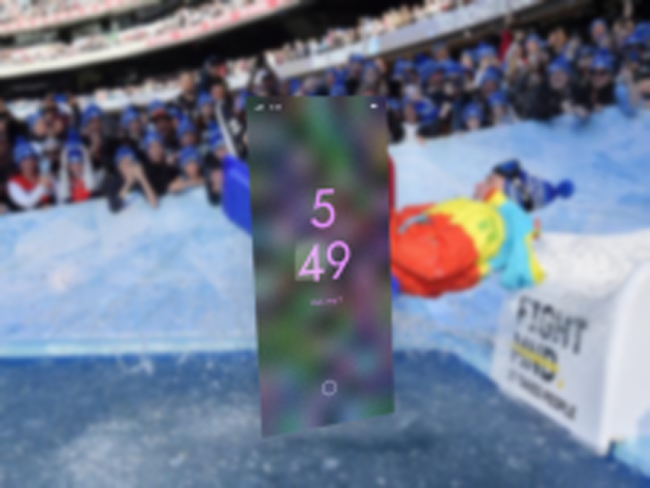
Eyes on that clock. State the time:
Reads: 5:49
